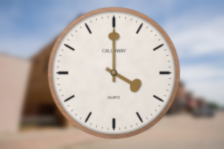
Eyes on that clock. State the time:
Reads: 4:00
